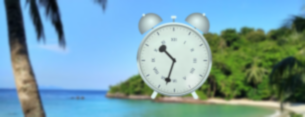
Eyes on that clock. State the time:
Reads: 10:33
